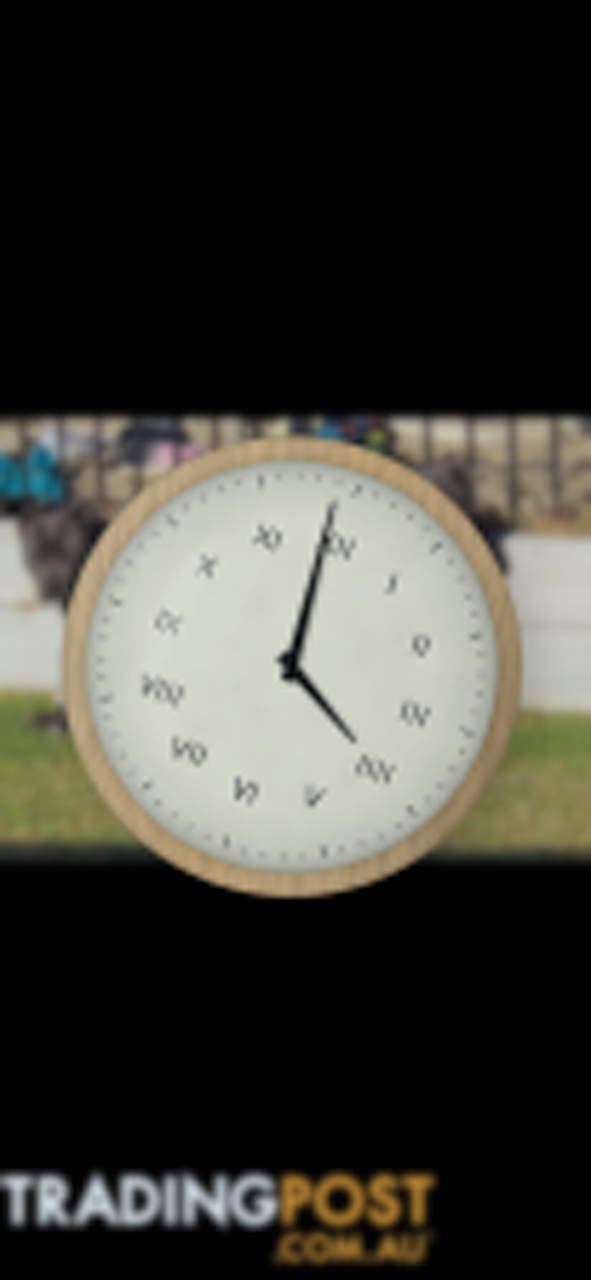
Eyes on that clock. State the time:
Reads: 3:59
